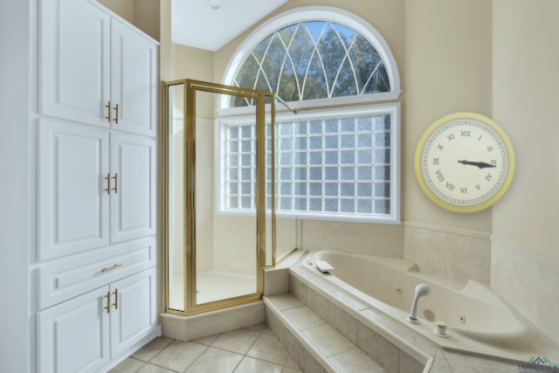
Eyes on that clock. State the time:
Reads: 3:16
